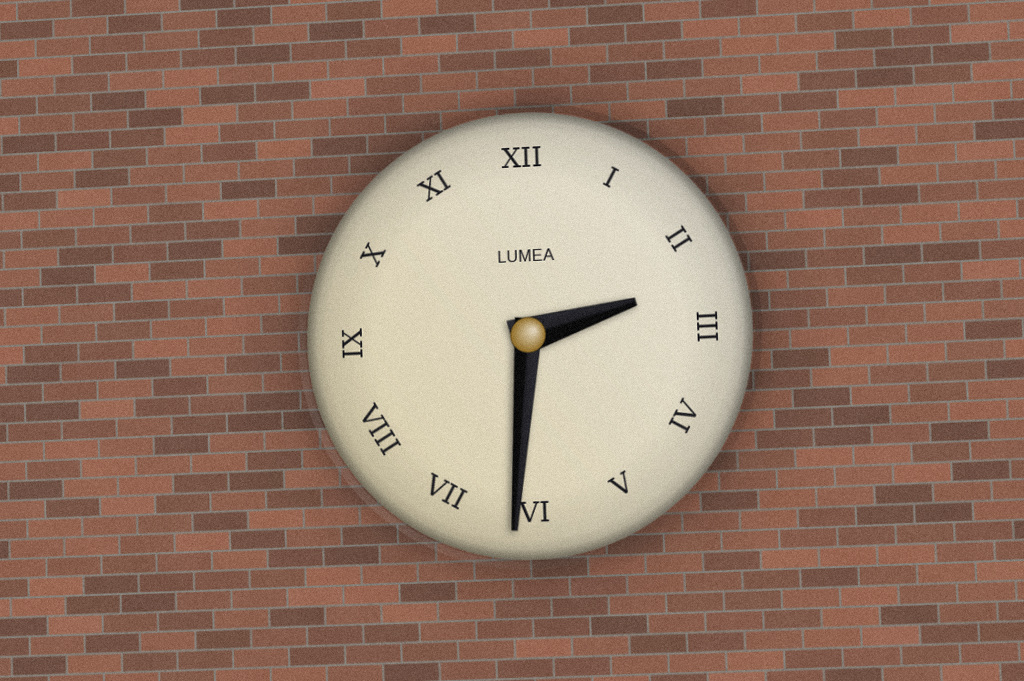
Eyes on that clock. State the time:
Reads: 2:31
